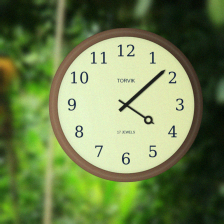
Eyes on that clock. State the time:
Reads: 4:08
